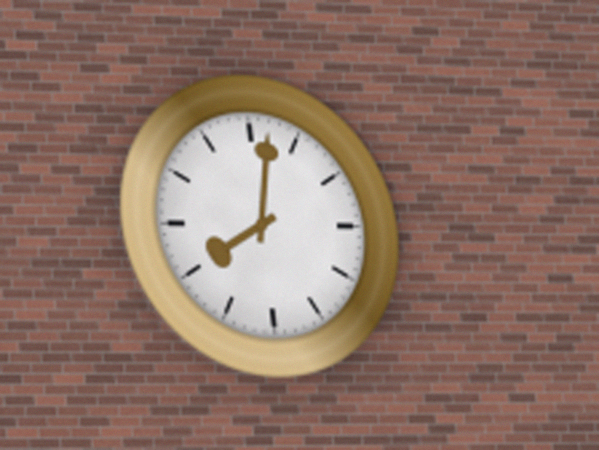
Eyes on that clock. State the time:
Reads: 8:02
